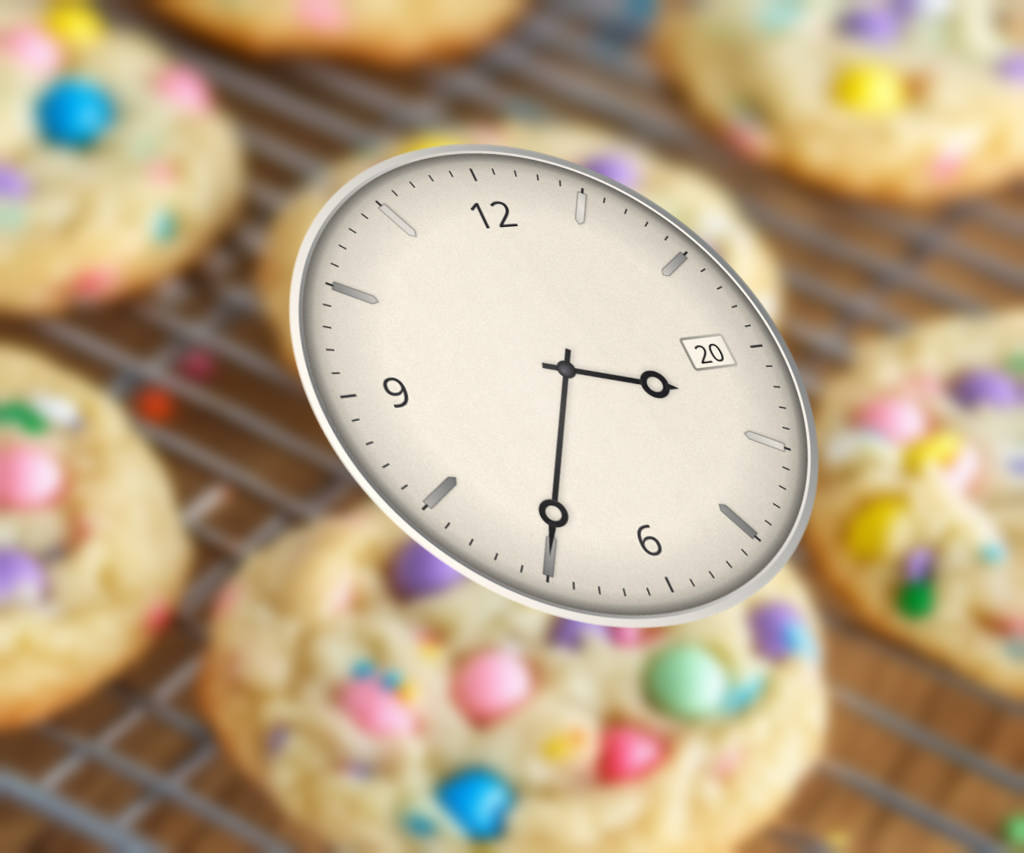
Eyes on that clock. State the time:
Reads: 3:35
